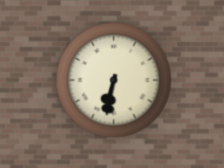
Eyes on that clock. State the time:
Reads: 6:32
